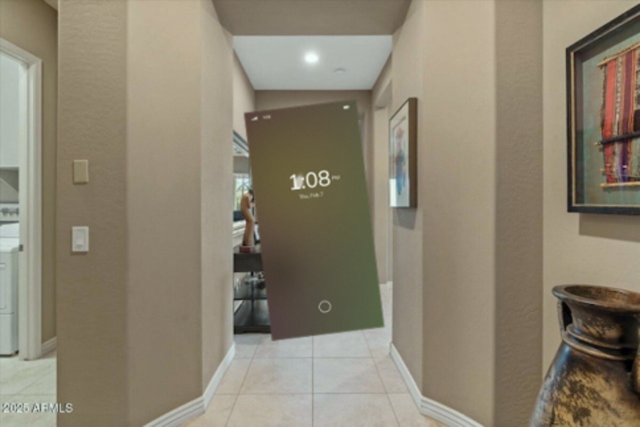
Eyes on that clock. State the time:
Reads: 1:08
